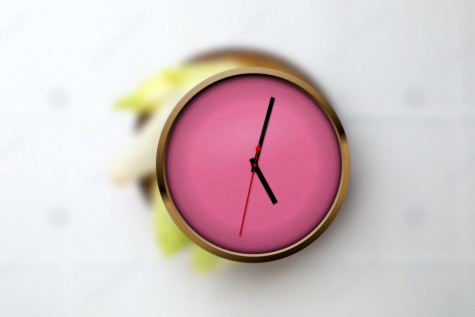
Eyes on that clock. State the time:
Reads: 5:02:32
